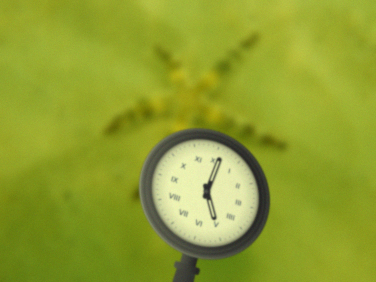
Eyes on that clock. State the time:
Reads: 5:01
